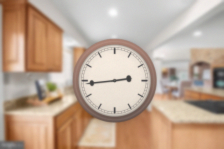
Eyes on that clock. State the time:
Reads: 2:44
